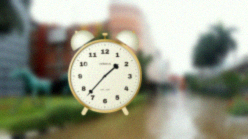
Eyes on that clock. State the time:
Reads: 1:37
